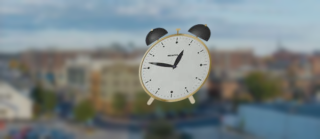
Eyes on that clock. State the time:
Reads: 12:47
